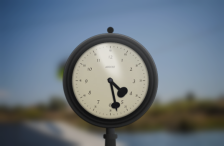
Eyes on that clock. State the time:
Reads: 4:28
